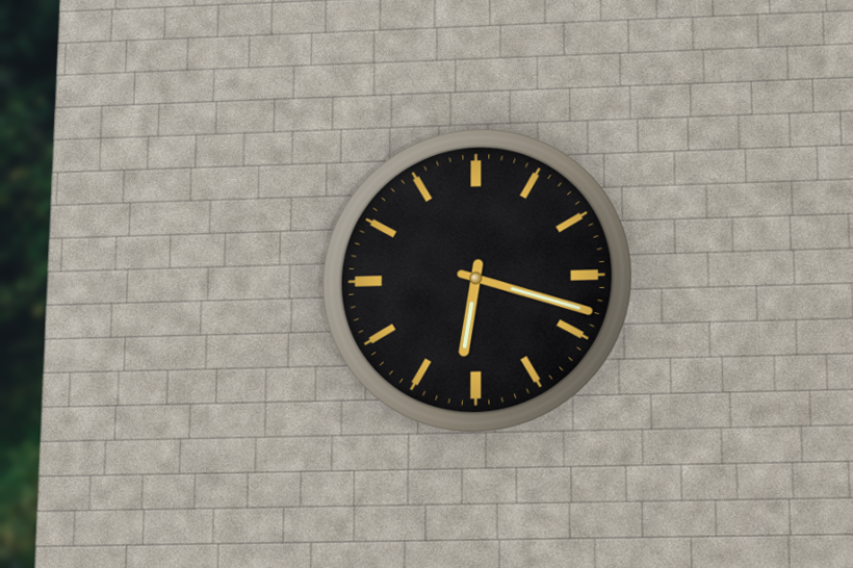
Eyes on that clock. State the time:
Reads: 6:18
